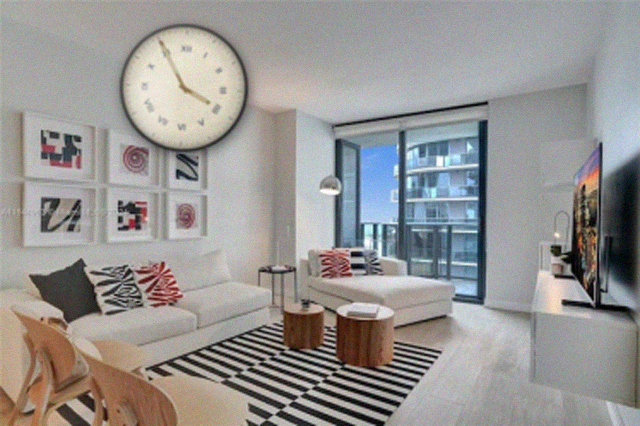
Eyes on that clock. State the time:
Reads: 3:55
